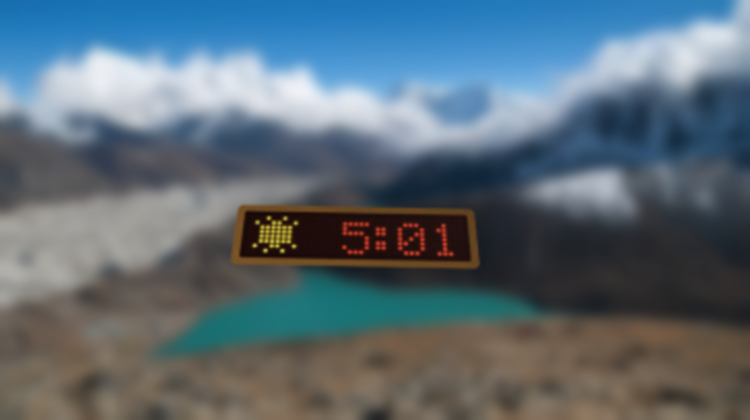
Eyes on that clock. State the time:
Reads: 5:01
